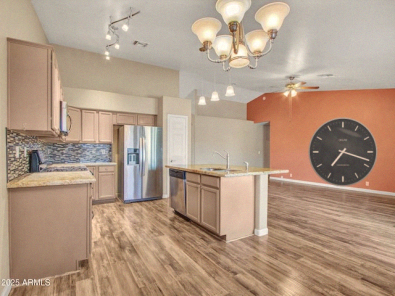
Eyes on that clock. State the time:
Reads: 7:18
